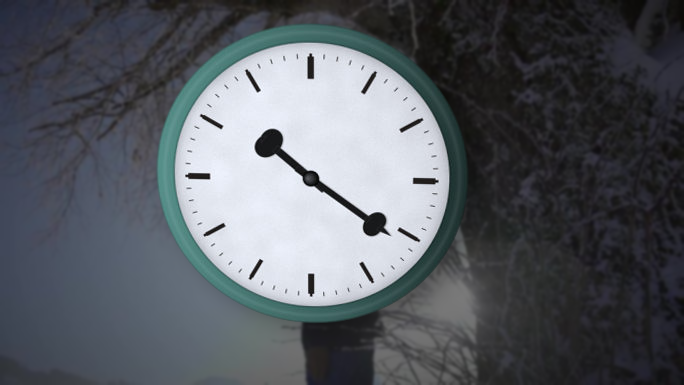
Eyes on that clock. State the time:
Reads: 10:21
